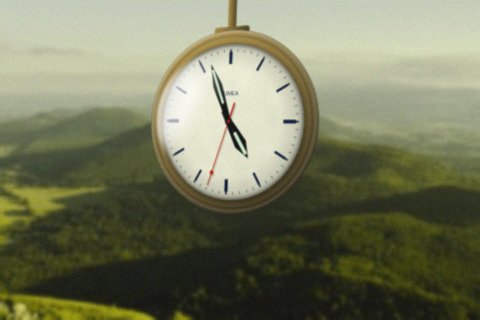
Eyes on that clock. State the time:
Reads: 4:56:33
